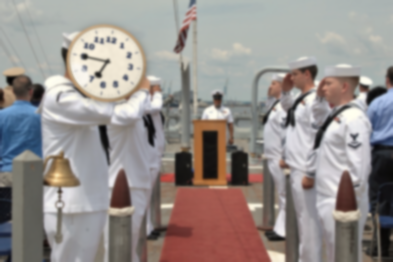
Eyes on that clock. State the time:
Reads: 6:45
